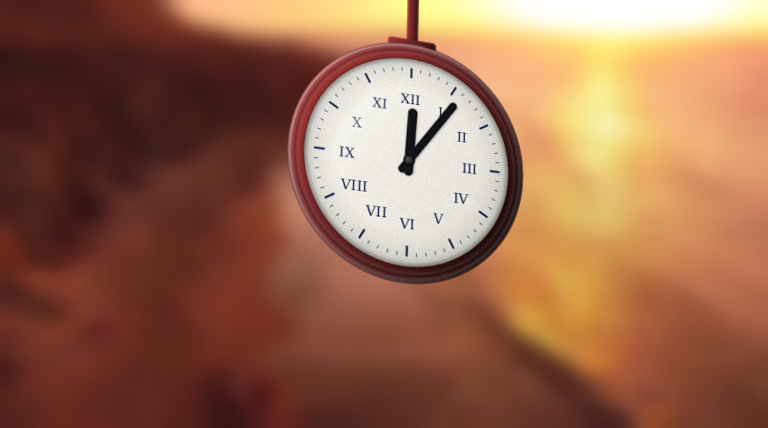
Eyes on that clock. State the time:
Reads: 12:06
